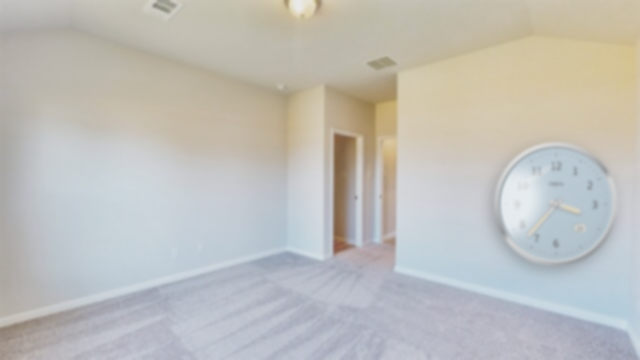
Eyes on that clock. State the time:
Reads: 3:37
